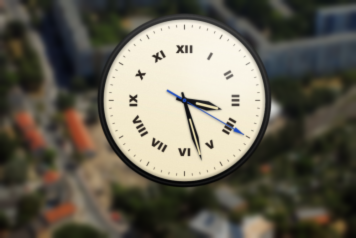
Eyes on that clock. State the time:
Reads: 3:27:20
